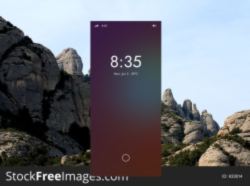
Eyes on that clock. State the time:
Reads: 8:35
